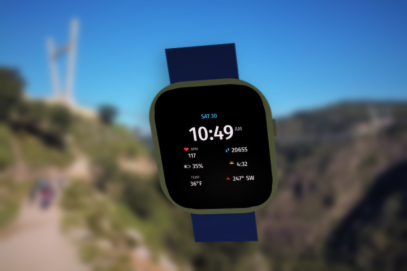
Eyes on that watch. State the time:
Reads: 10:49
